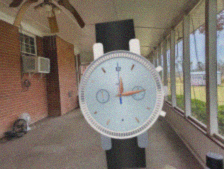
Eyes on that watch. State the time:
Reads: 12:14
